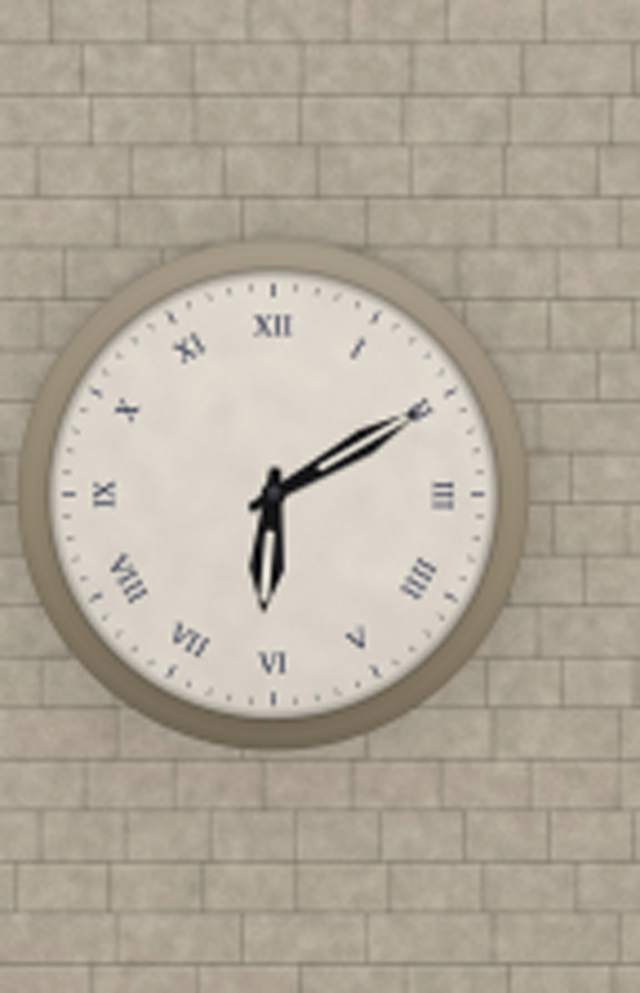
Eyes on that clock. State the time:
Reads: 6:10
